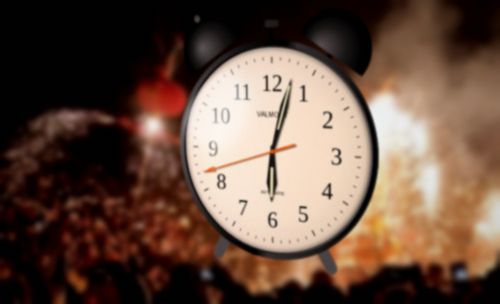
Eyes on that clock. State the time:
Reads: 6:02:42
